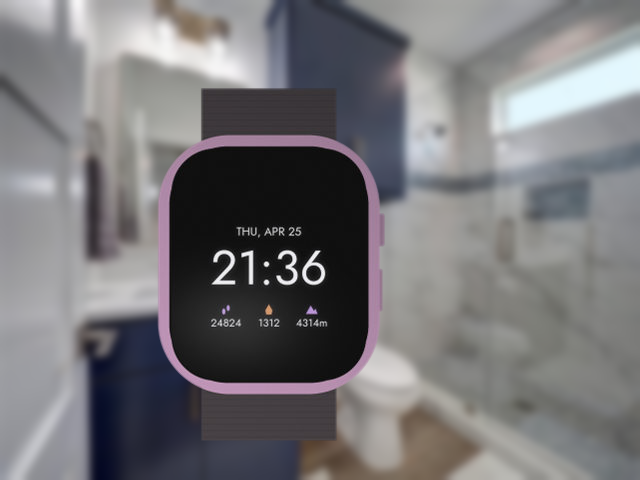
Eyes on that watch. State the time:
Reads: 21:36
